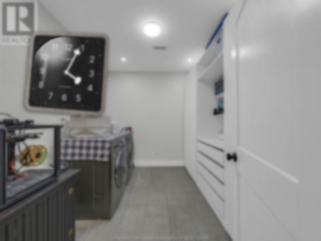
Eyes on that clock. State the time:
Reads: 4:04
